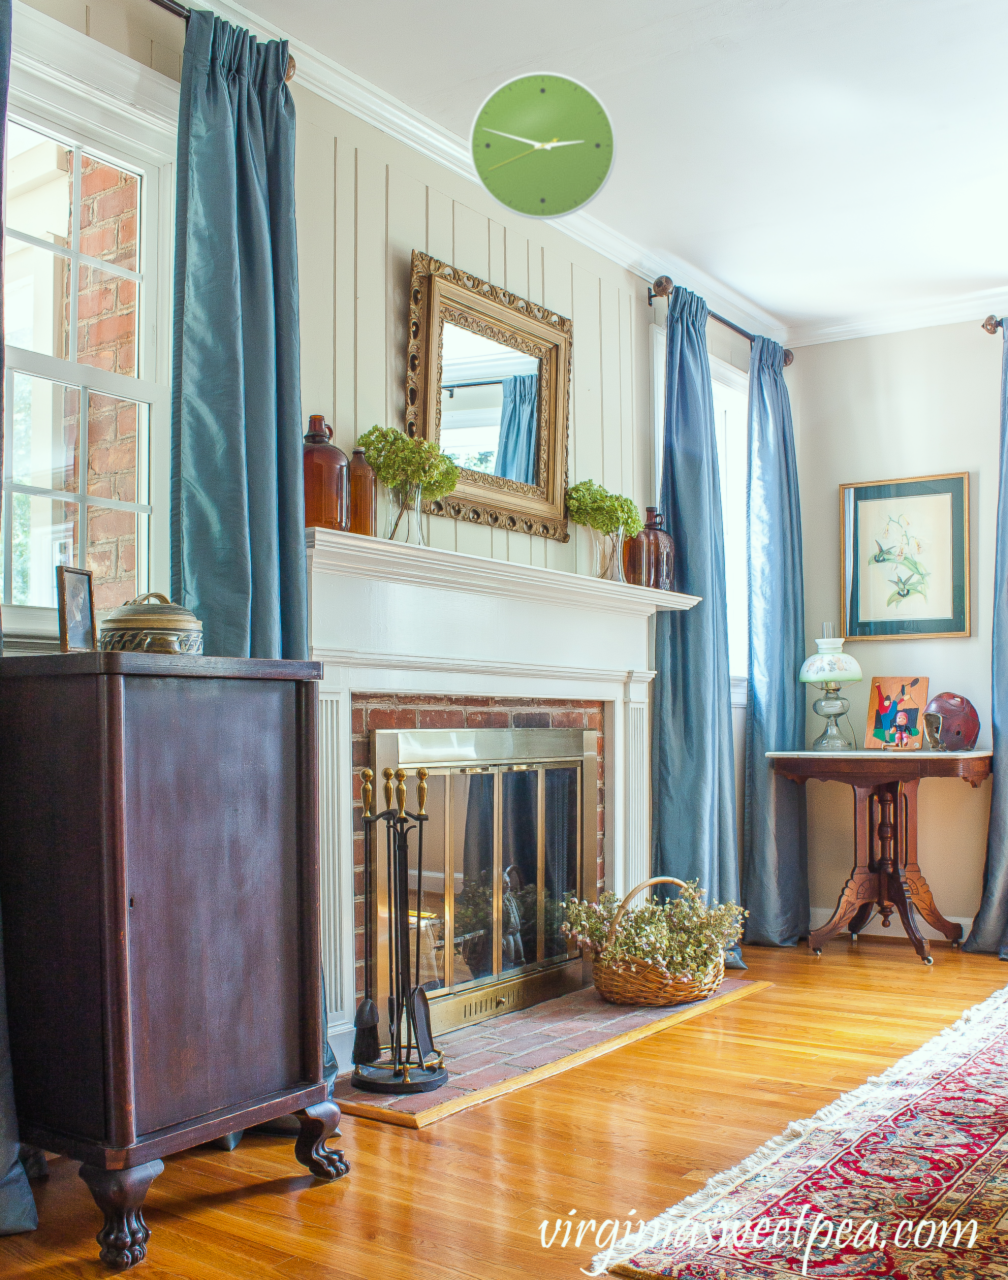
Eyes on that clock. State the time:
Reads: 2:47:41
